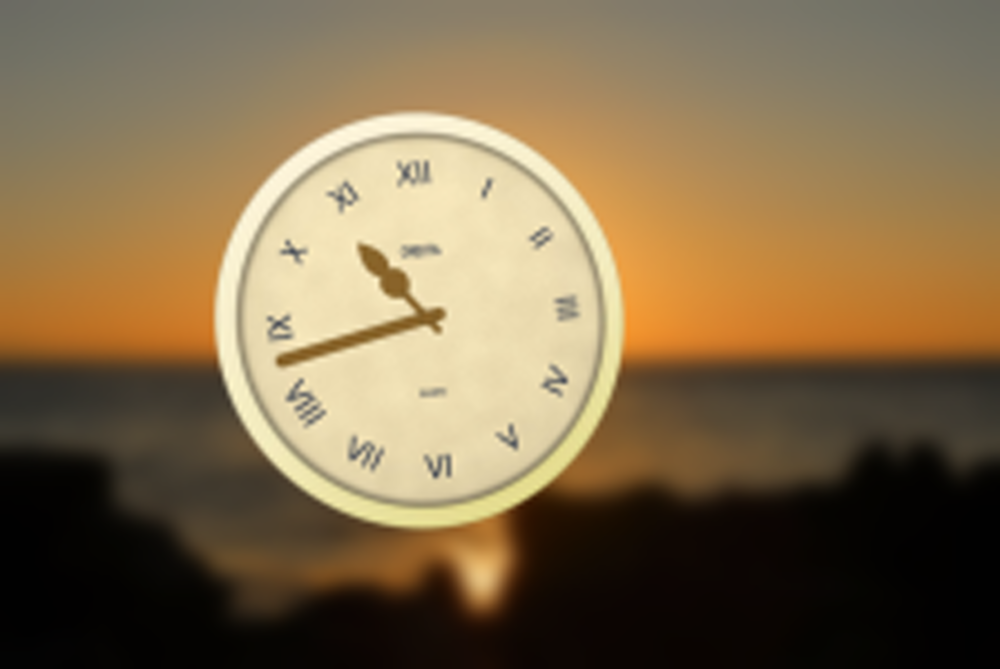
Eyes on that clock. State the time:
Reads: 10:43
